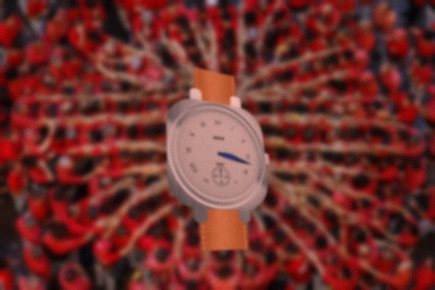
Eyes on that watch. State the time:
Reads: 3:17
